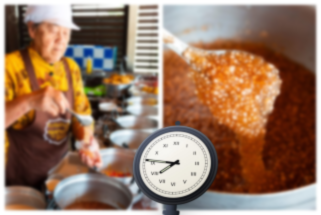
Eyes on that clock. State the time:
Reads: 7:46
